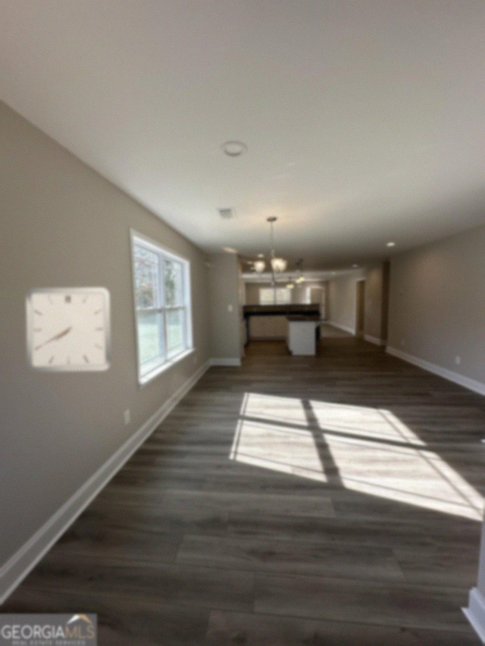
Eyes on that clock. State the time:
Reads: 7:40
